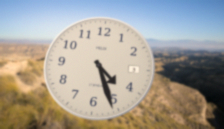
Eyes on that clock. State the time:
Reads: 4:26
